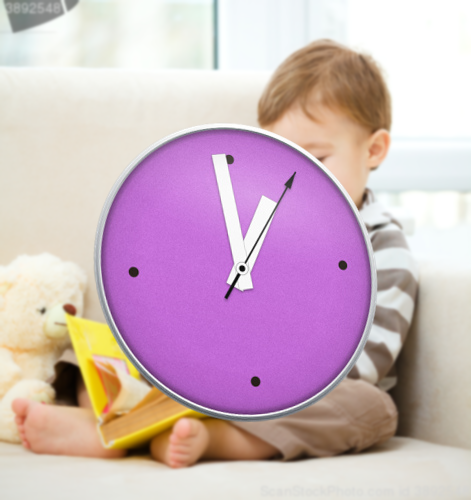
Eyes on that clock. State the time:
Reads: 12:59:06
